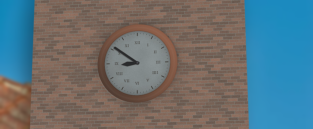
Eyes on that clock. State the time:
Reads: 8:51
